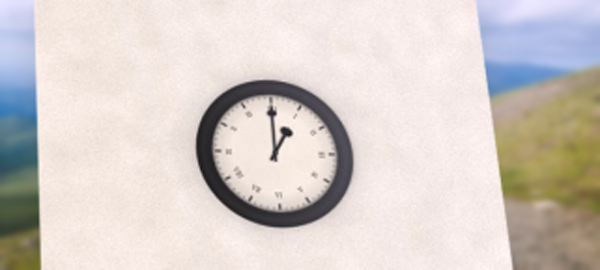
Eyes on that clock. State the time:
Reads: 1:00
